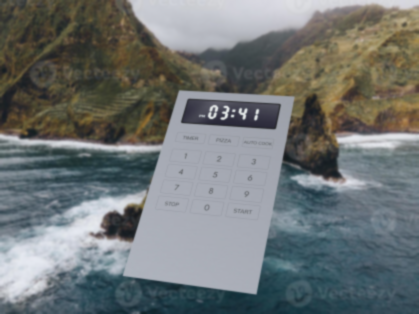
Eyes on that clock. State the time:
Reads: 3:41
